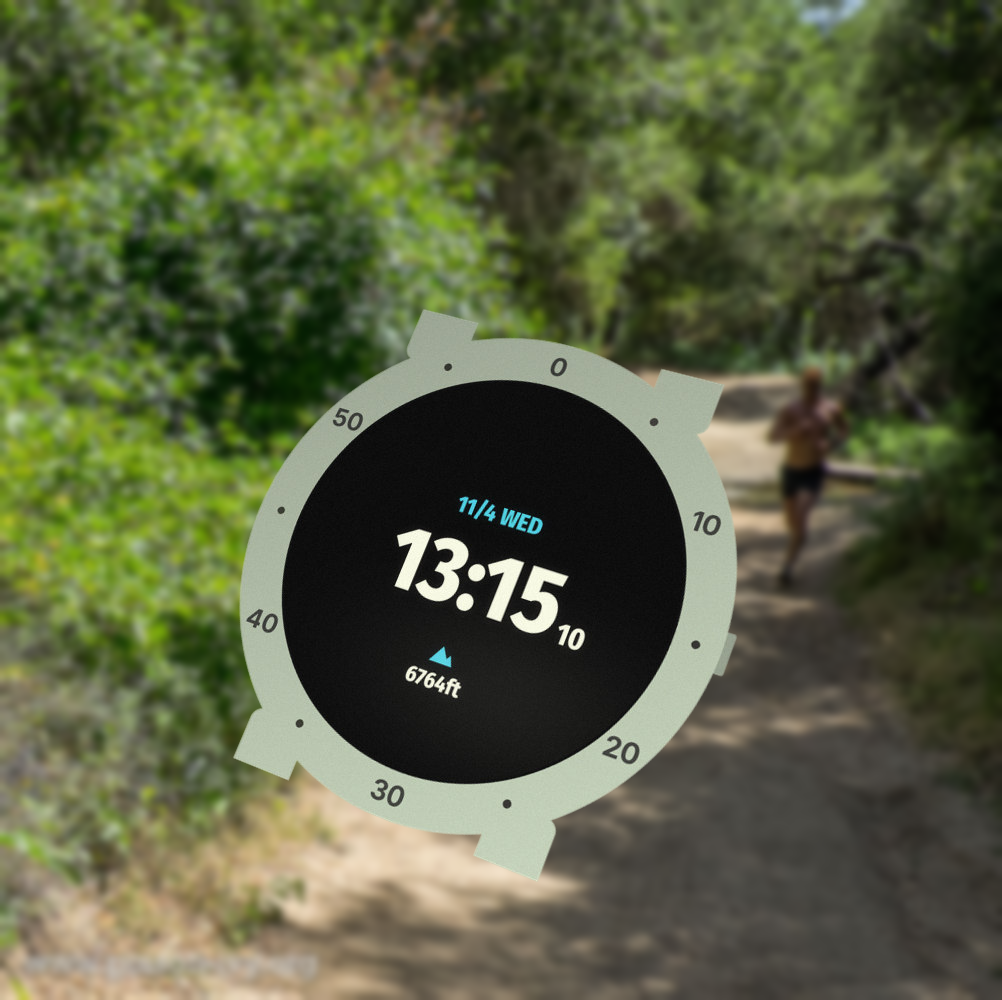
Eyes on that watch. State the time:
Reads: 13:15:10
